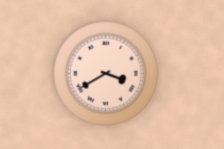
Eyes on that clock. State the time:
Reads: 3:40
